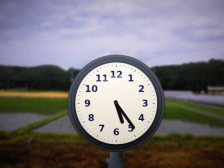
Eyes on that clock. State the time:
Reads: 5:24
